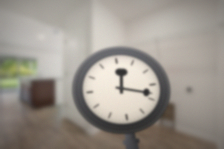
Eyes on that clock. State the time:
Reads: 12:18
